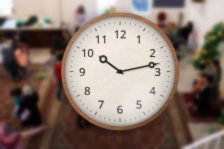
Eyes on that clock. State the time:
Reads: 10:13
